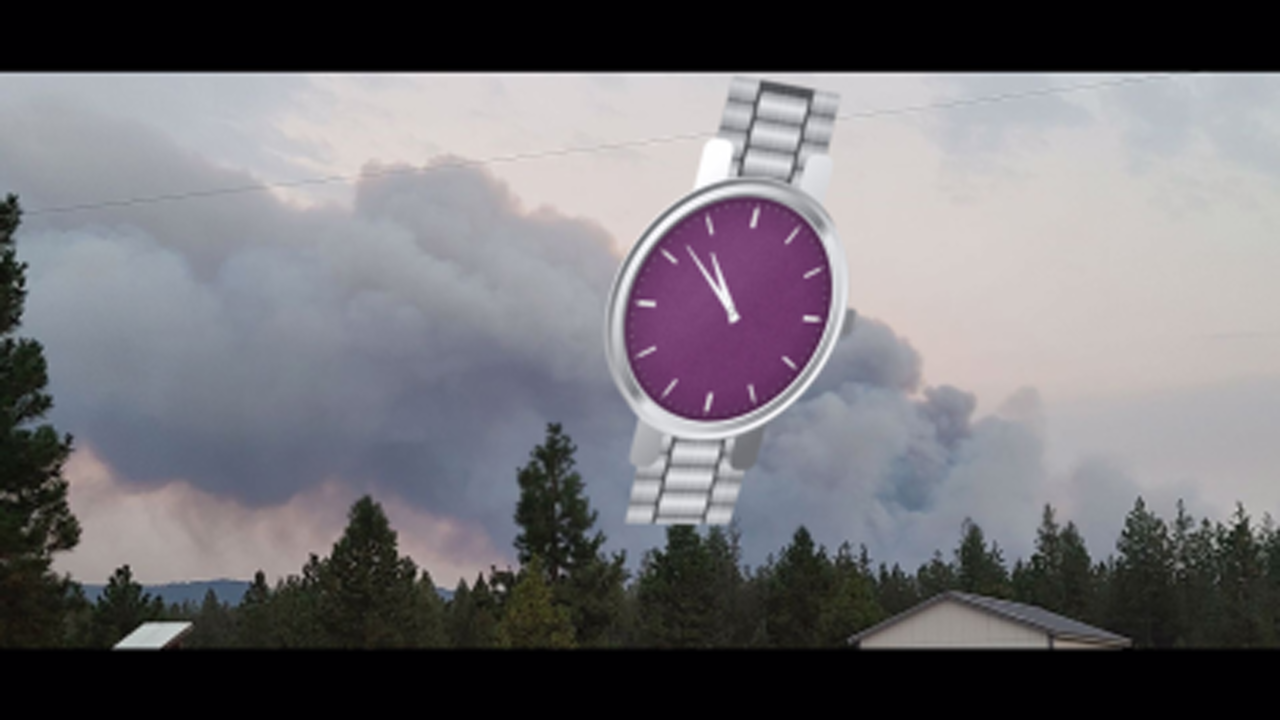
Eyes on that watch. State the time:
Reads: 10:52
